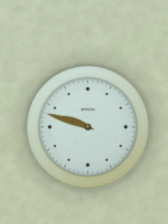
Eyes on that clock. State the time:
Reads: 9:48
